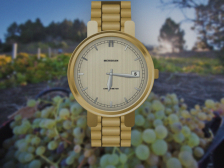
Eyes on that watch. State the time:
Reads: 6:16
